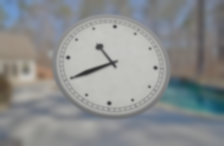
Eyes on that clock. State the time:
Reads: 10:40
